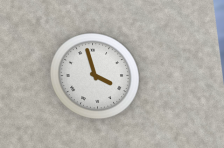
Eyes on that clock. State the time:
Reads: 3:58
